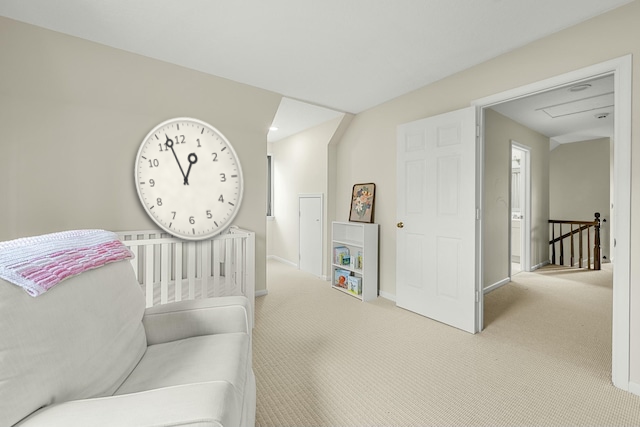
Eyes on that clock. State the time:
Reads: 12:57
